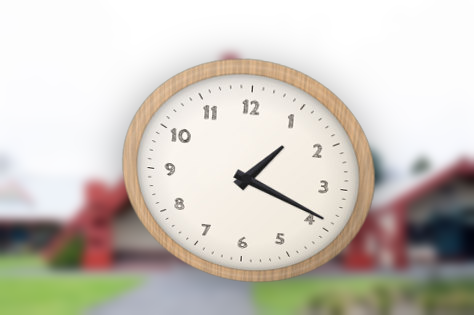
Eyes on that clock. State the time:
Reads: 1:19
